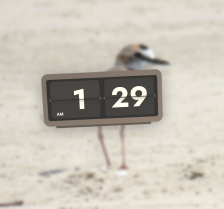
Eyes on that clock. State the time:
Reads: 1:29
